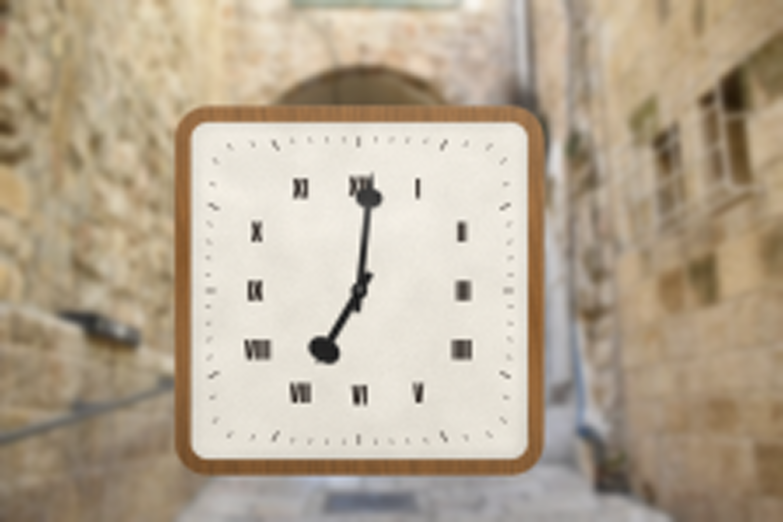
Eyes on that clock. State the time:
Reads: 7:01
